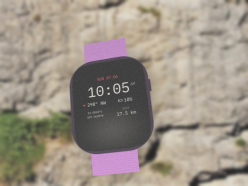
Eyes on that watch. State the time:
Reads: 10:05
